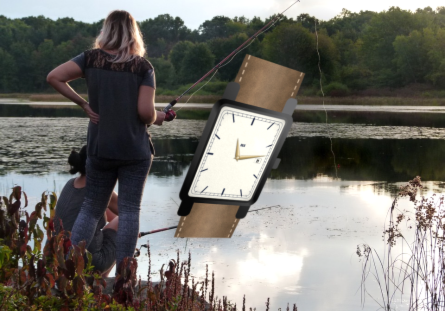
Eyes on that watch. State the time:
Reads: 11:13
